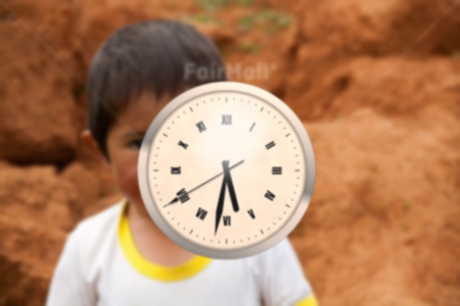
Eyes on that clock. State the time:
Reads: 5:31:40
